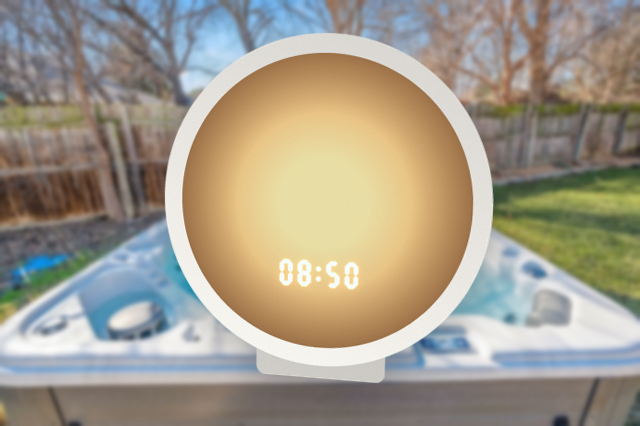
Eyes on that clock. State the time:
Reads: 8:50
